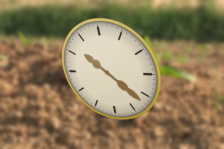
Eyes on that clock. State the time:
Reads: 10:22
